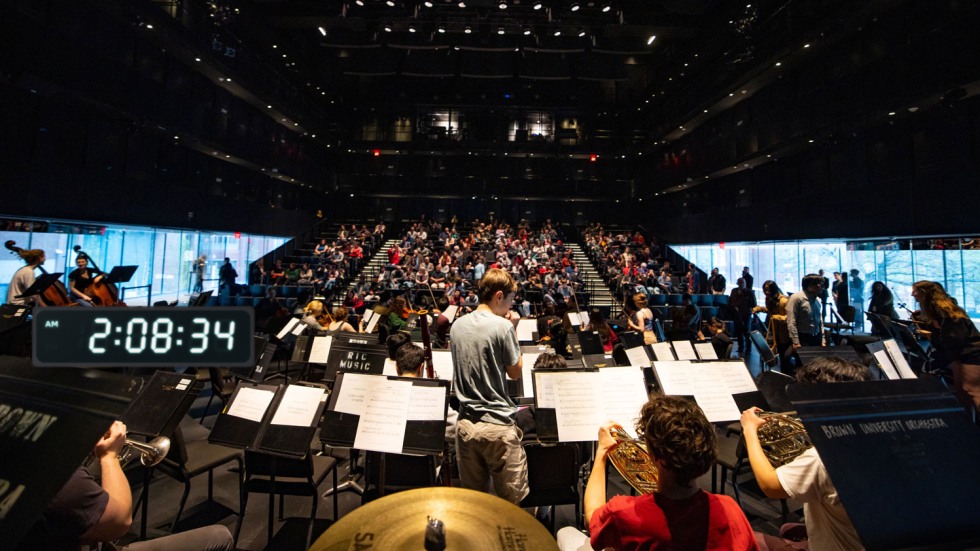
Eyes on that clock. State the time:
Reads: 2:08:34
